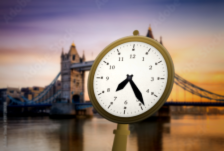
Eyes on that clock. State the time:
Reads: 7:24
